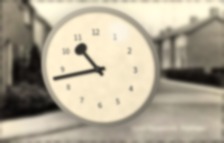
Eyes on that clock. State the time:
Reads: 10:43
